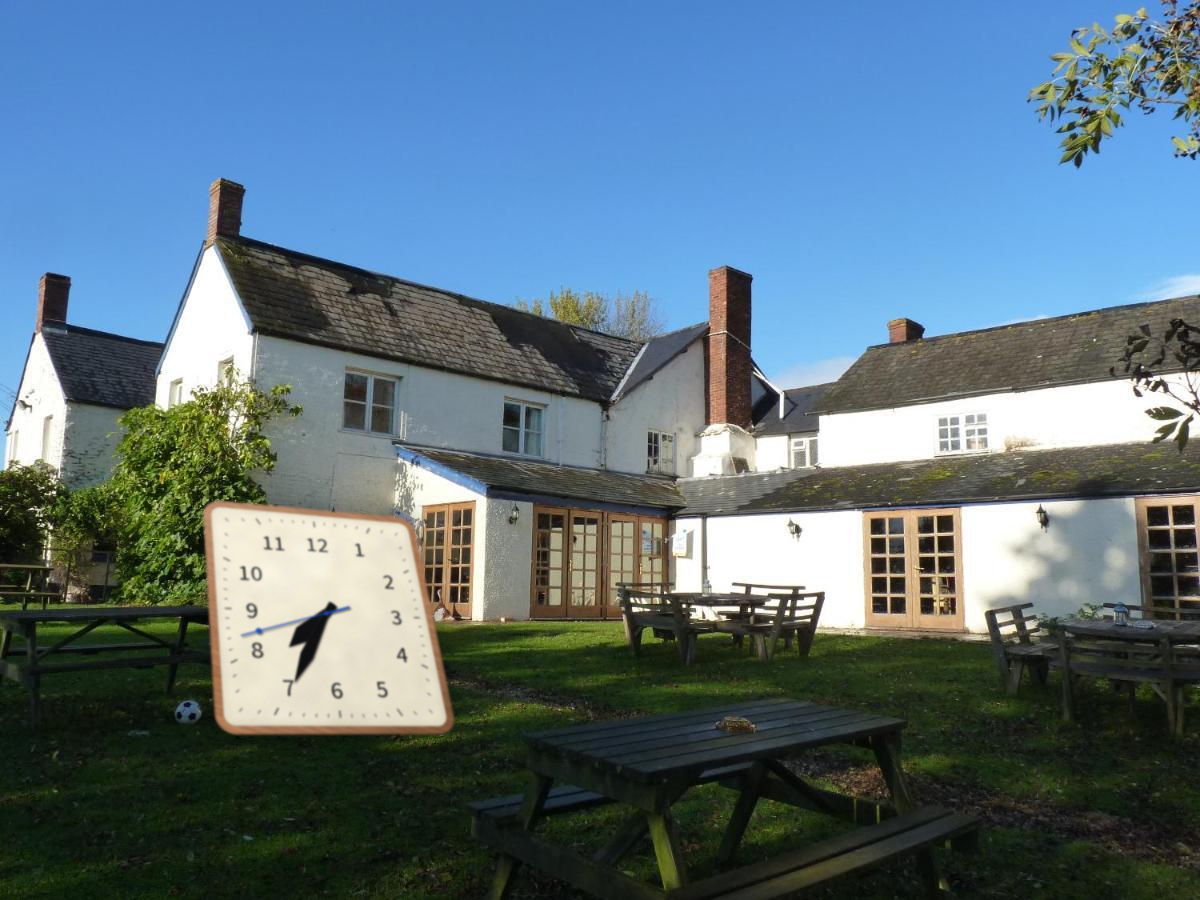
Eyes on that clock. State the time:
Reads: 7:34:42
